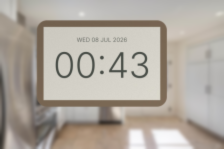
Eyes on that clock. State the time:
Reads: 0:43
